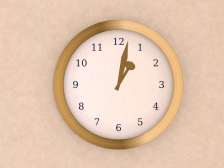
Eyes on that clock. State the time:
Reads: 1:02
